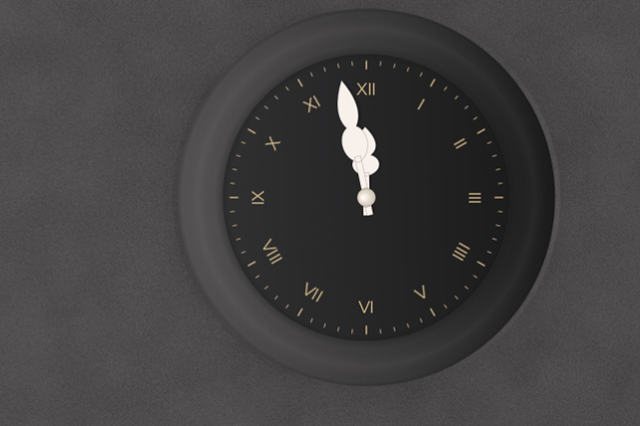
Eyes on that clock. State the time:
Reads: 11:58
